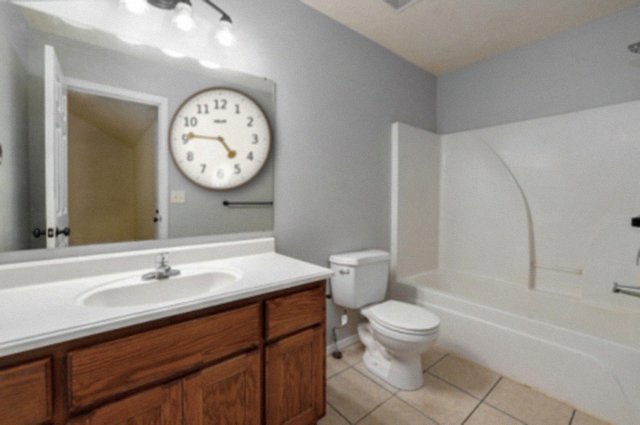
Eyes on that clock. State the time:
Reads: 4:46
